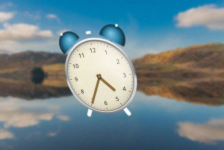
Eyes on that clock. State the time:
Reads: 4:35
